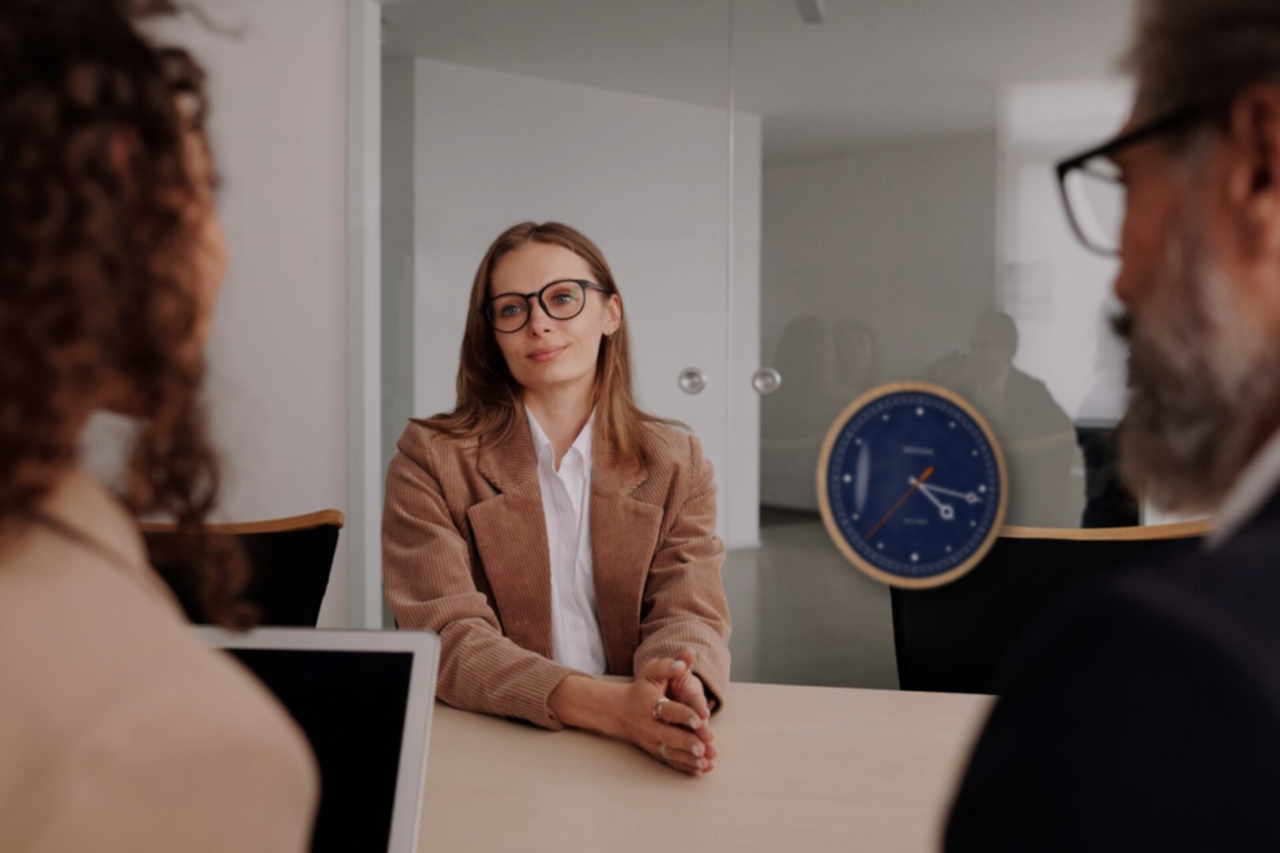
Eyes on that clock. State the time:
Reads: 4:16:37
